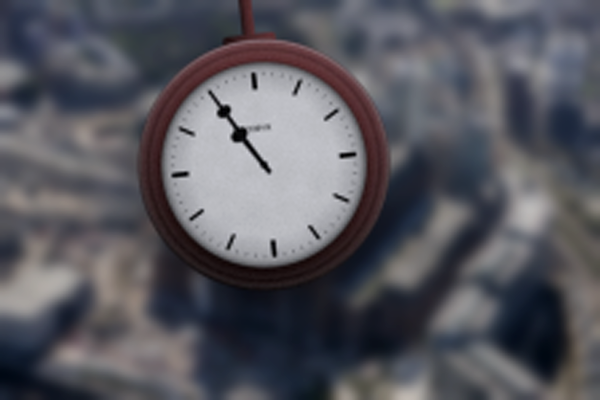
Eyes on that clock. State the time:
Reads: 10:55
